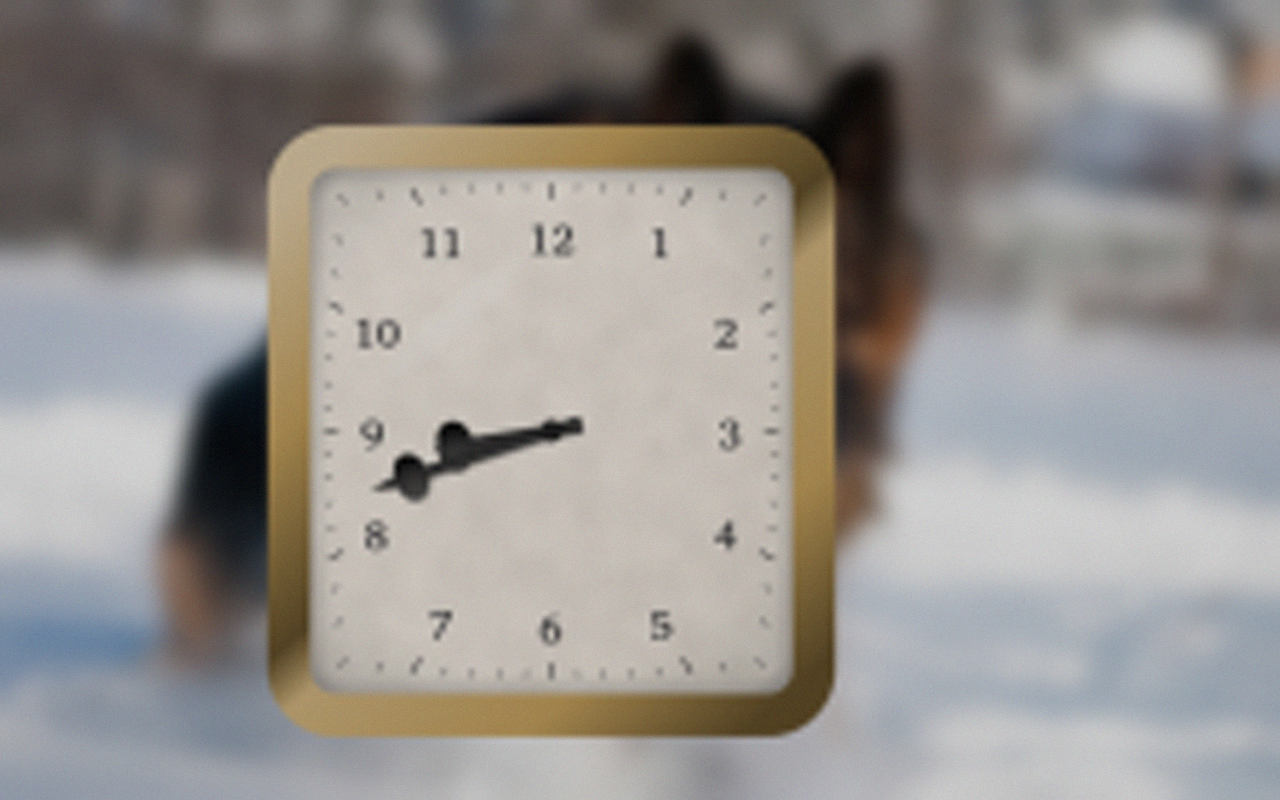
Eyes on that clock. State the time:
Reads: 8:42
